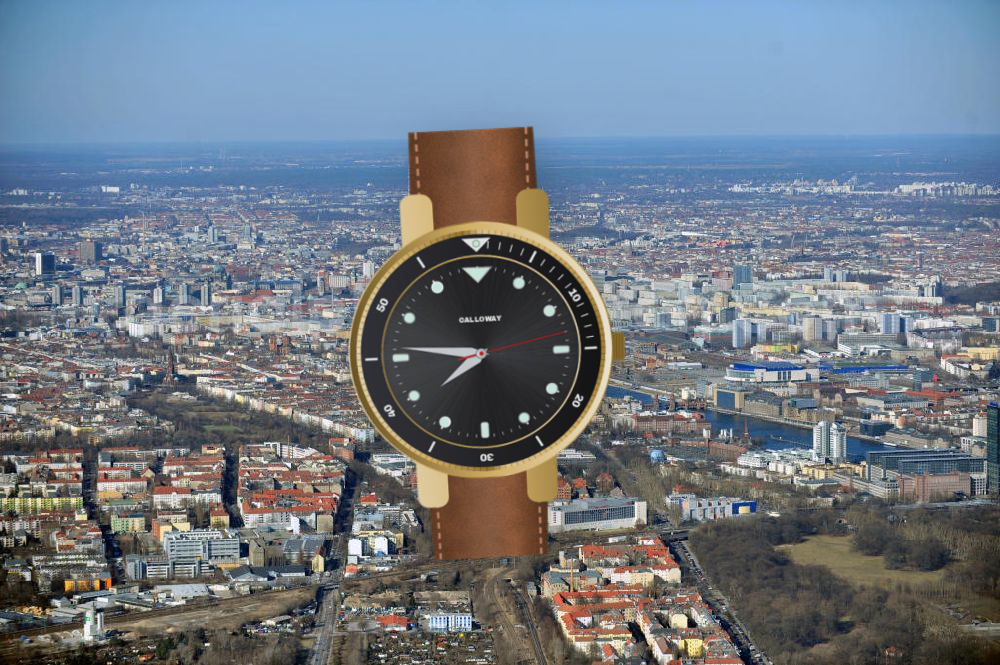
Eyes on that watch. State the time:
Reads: 7:46:13
